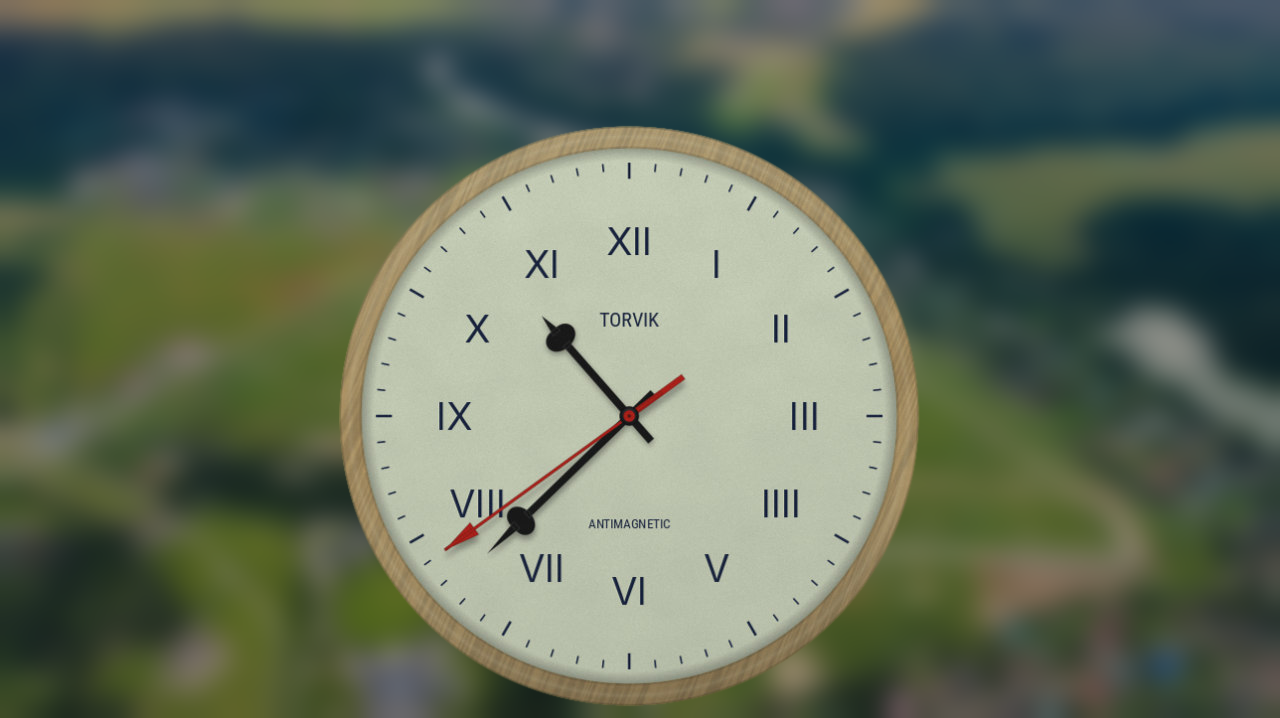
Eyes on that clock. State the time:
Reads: 10:37:39
